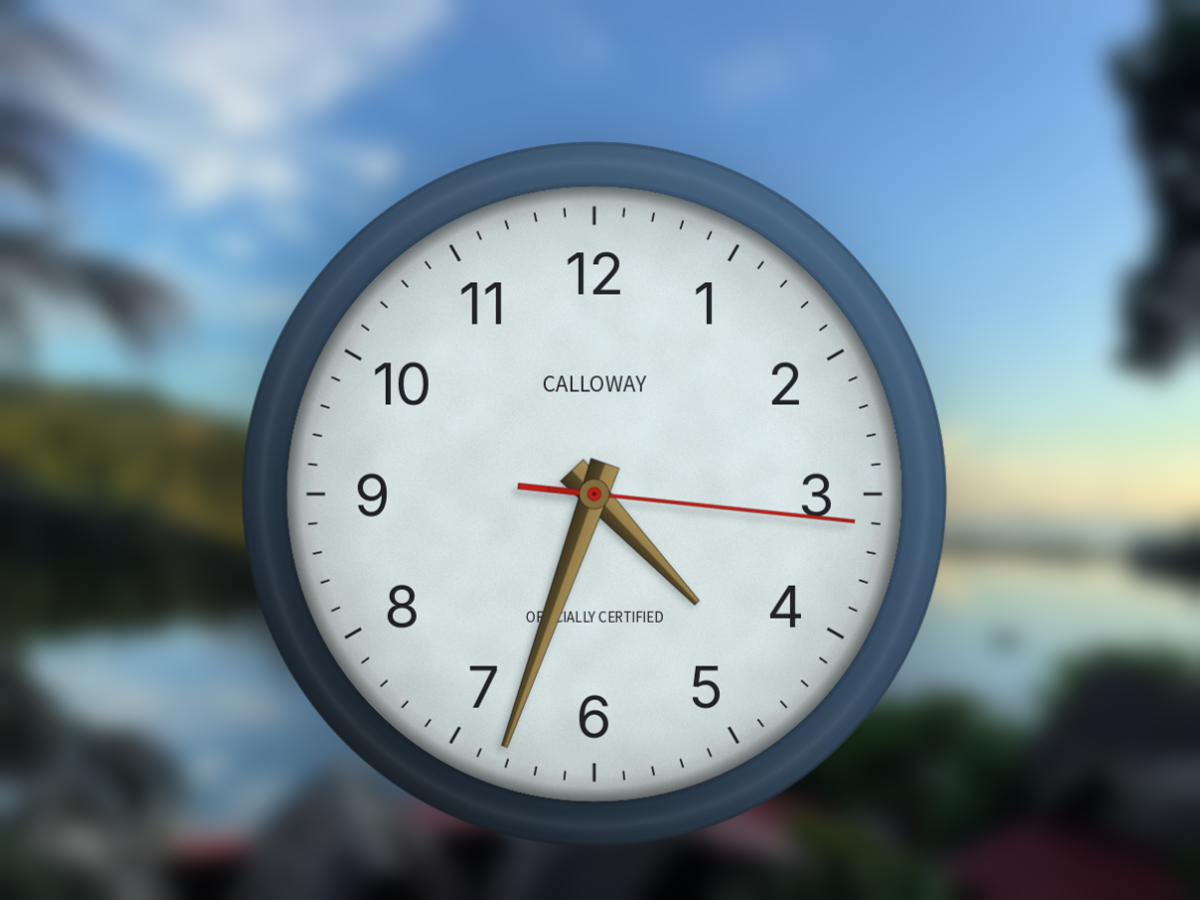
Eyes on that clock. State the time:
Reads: 4:33:16
